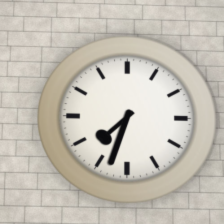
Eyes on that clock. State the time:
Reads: 7:33
